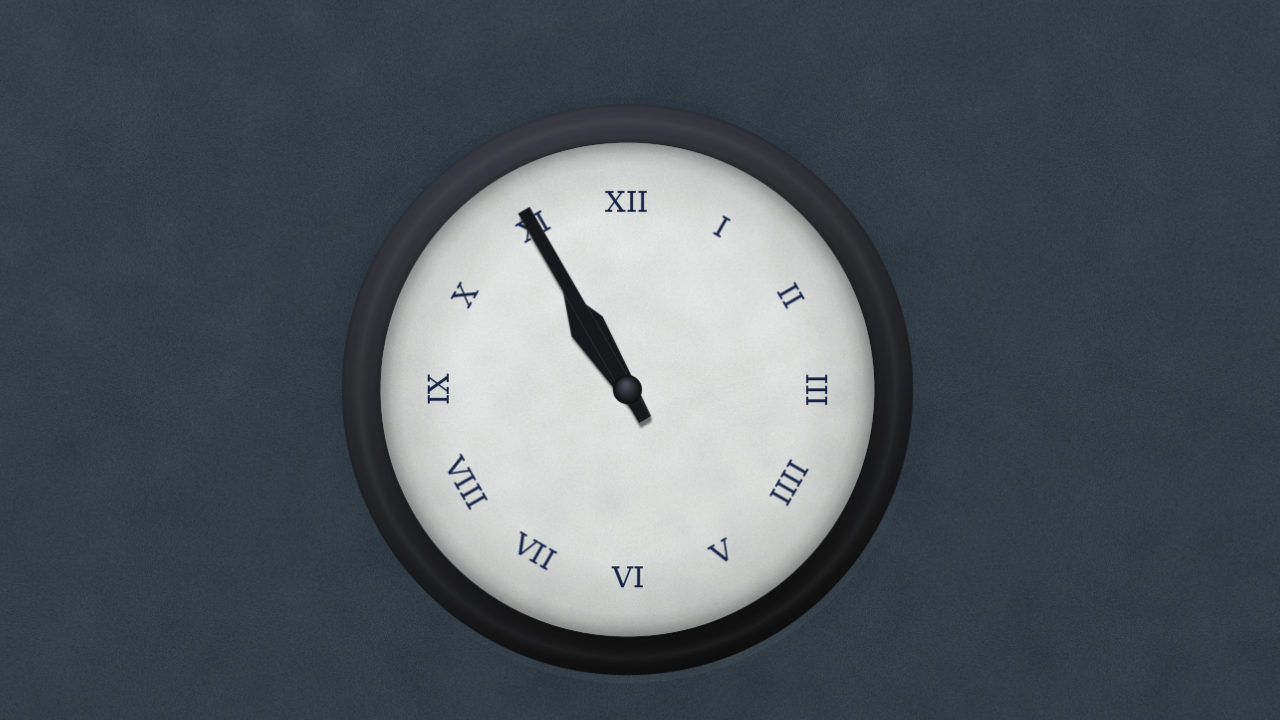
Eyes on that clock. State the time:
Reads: 10:55
